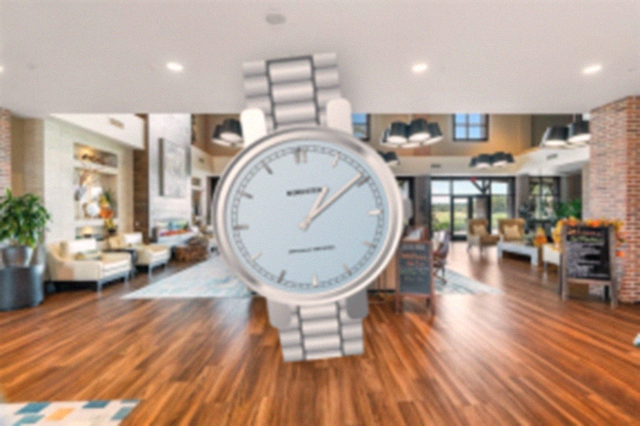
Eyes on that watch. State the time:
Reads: 1:09
